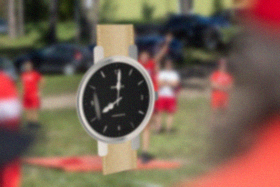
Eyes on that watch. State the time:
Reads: 8:01
